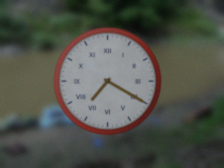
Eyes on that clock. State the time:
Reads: 7:20
